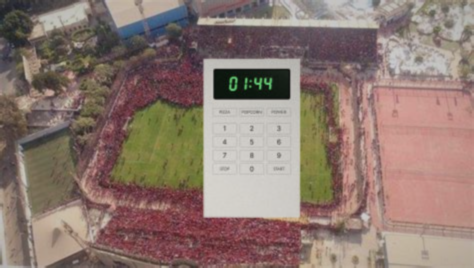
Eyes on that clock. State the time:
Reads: 1:44
